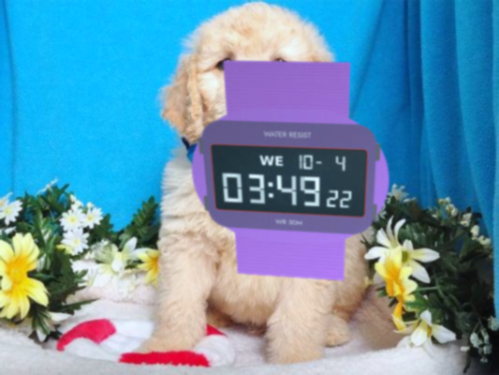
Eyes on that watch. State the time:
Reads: 3:49:22
